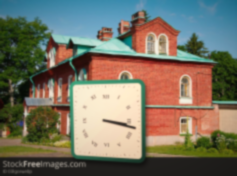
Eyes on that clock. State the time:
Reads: 3:17
